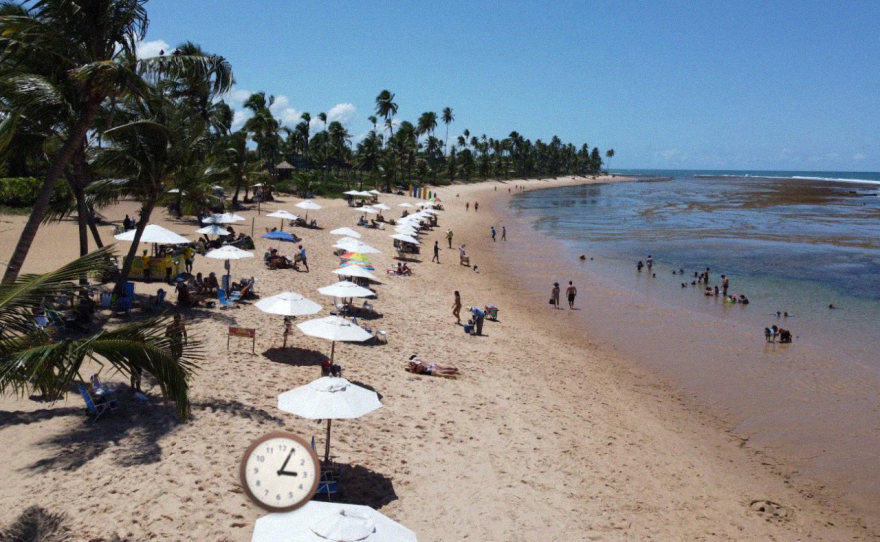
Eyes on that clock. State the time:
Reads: 3:04
